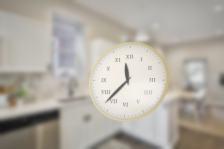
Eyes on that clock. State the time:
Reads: 11:37
